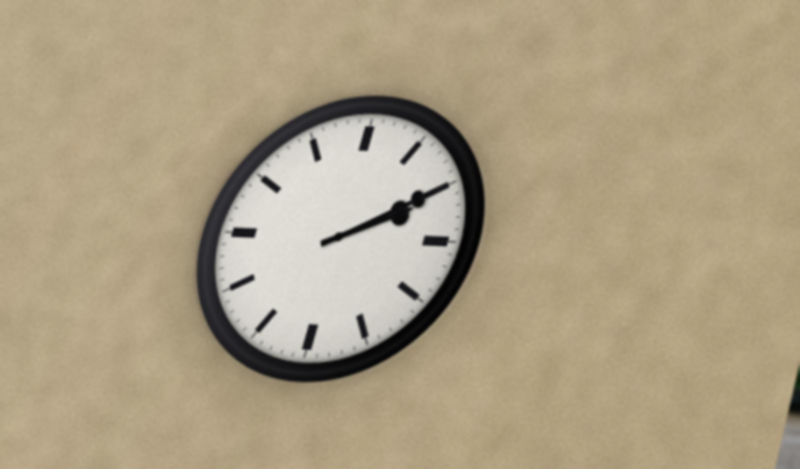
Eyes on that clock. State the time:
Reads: 2:10
